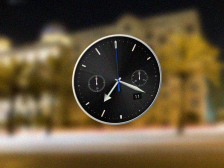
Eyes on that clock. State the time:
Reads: 7:20
